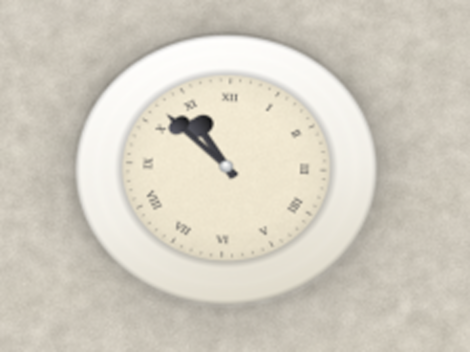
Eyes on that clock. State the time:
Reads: 10:52
